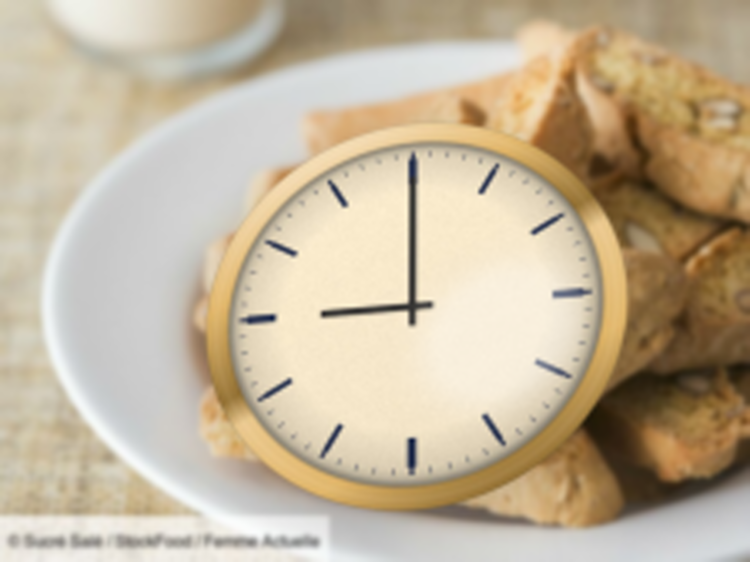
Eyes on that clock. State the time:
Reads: 9:00
